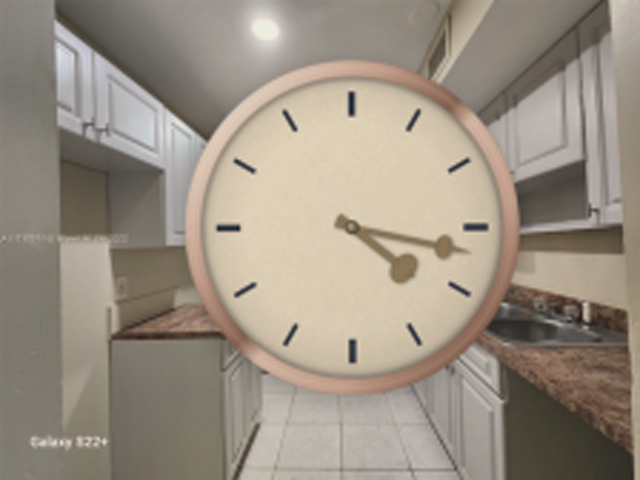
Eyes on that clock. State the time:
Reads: 4:17
